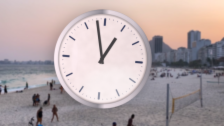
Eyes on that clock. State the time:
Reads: 12:58
